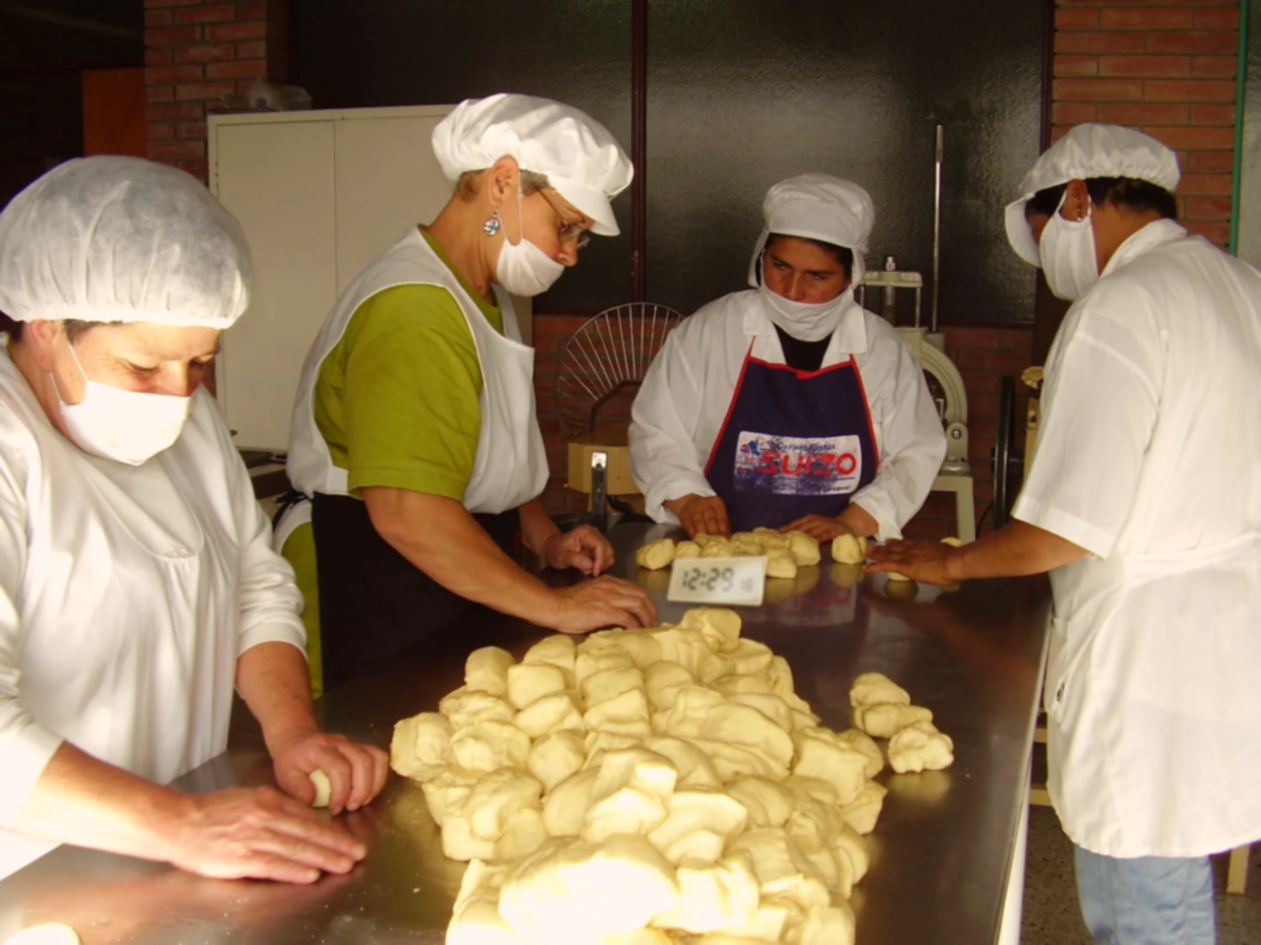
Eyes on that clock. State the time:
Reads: 12:29
